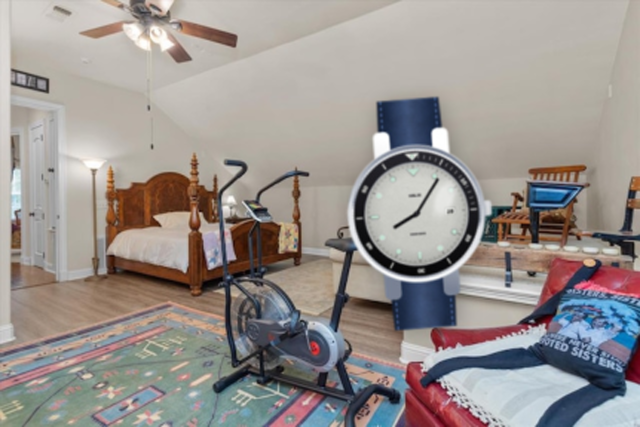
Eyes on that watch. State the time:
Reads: 8:06
